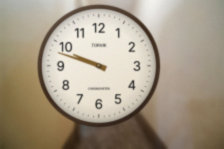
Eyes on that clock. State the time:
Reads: 9:48
